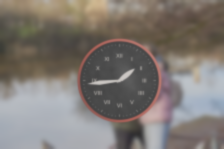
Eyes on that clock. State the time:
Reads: 1:44
